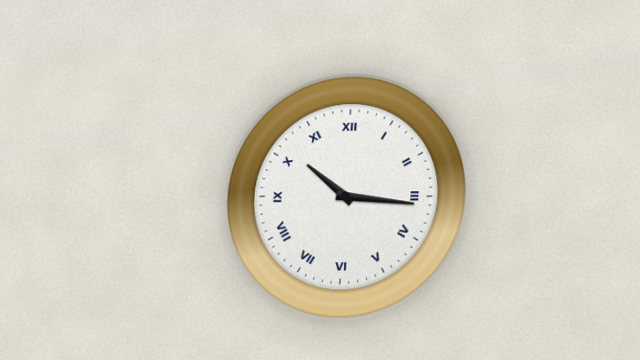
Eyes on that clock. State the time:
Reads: 10:16
